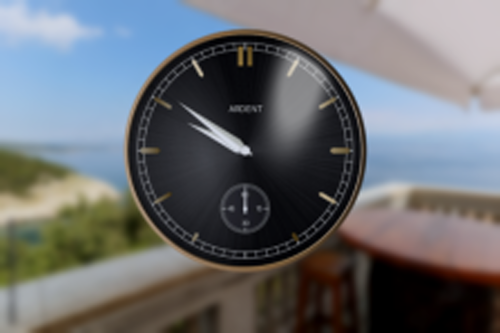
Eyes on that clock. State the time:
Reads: 9:51
